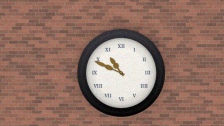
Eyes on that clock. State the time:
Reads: 10:49
